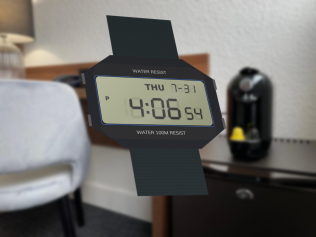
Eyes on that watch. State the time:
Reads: 4:06:54
